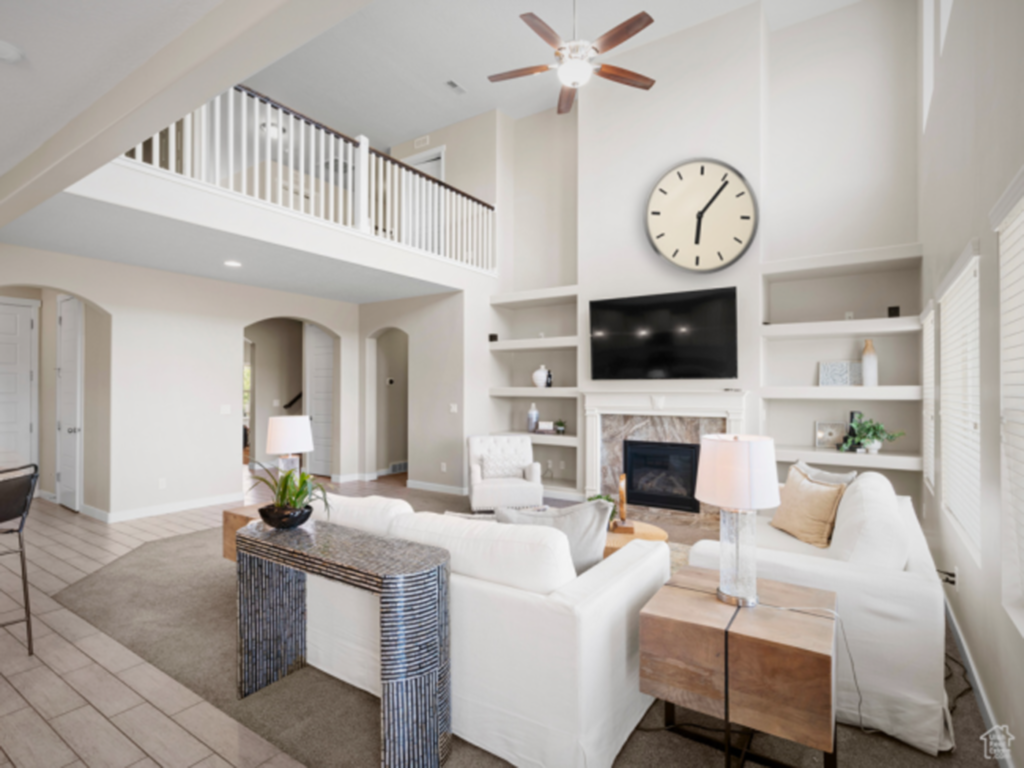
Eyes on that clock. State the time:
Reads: 6:06
